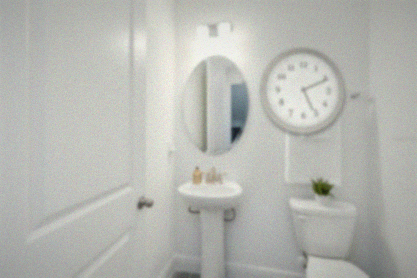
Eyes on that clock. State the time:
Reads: 5:11
